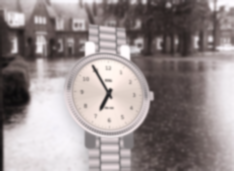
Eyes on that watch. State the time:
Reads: 6:55
